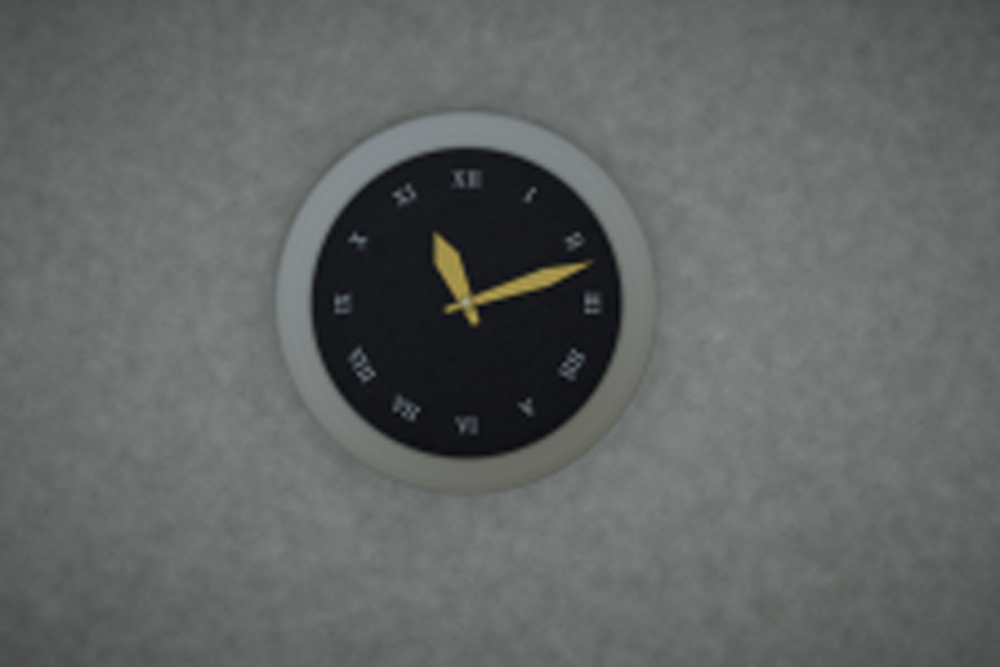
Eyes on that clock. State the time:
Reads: 11:12
